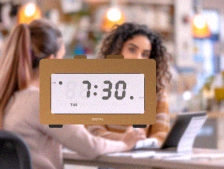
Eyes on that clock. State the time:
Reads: 7:30
